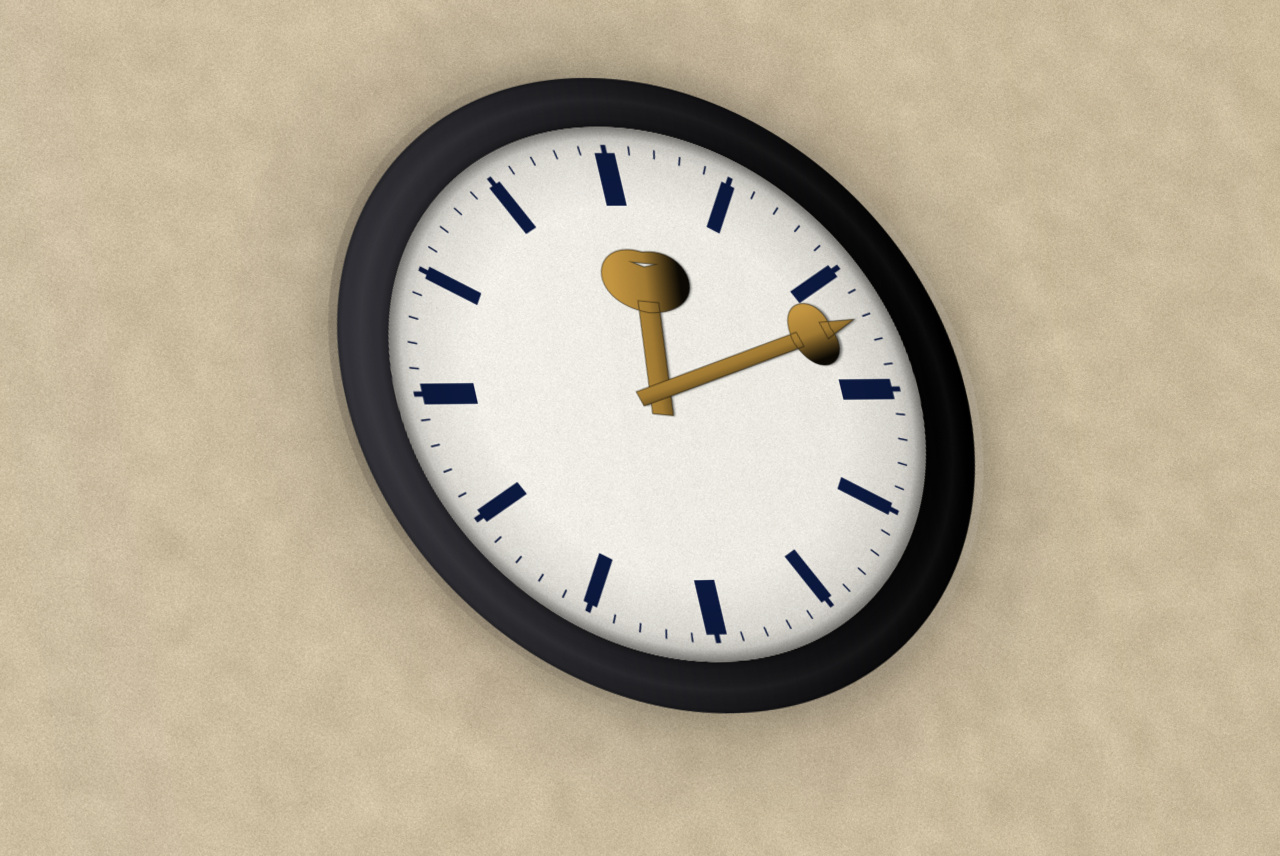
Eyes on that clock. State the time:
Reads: 12:12
